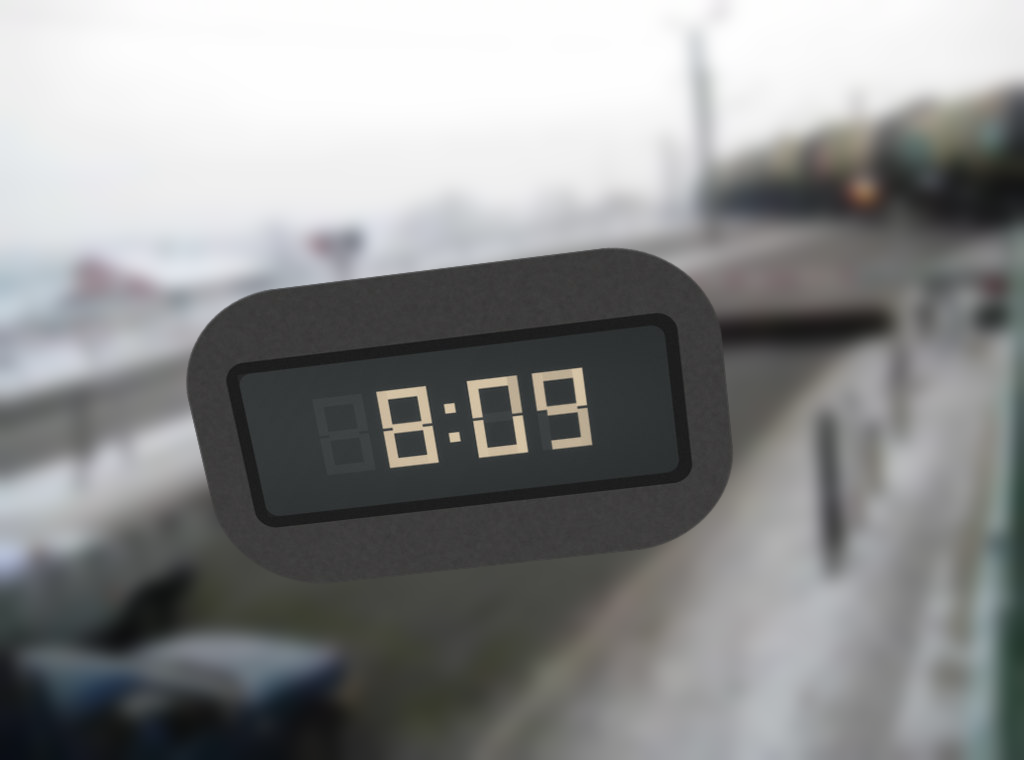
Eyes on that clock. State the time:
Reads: 8:09
